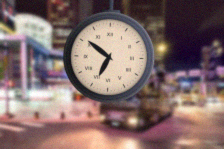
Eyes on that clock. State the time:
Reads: 6:51
